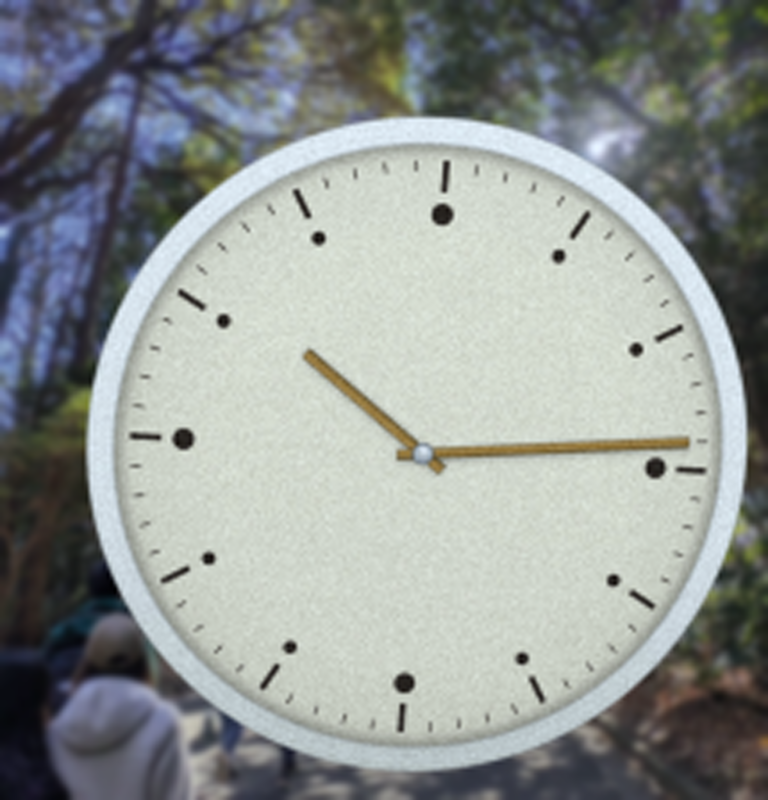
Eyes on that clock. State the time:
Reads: 10:14
